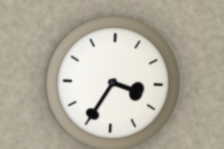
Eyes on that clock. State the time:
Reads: 3:35
